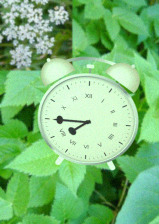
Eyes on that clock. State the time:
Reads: 7:45
